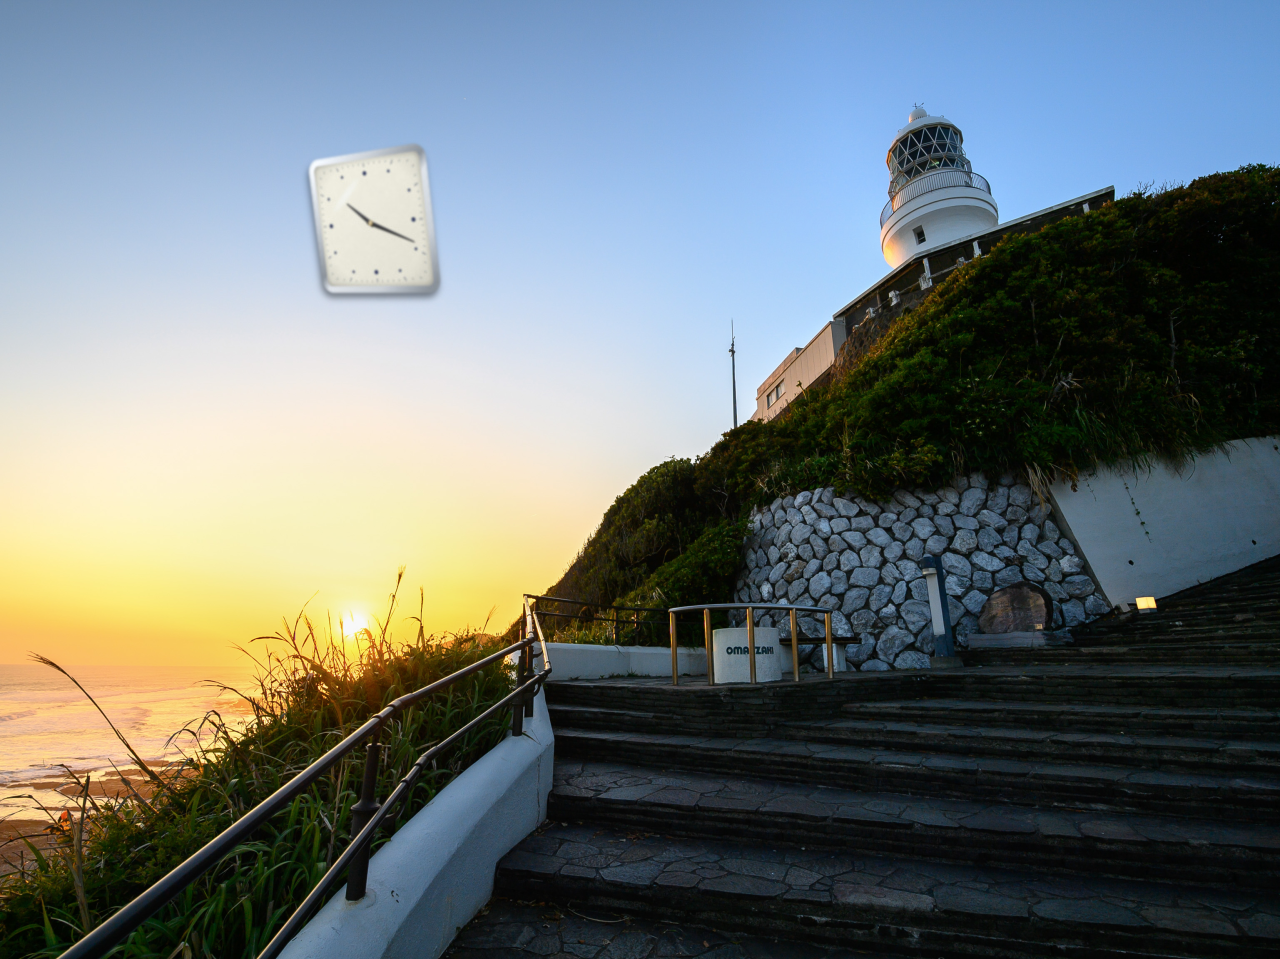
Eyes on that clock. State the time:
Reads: 10:19
